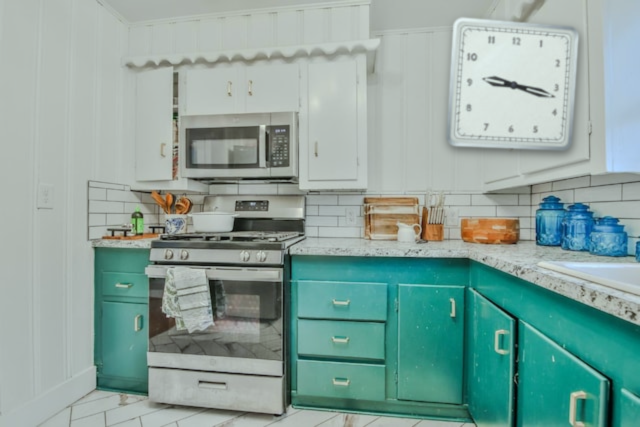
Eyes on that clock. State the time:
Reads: 9:17
